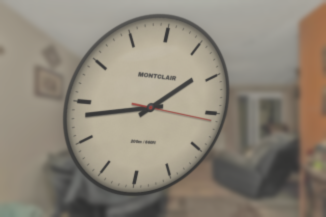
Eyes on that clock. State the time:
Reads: 1:43:16
